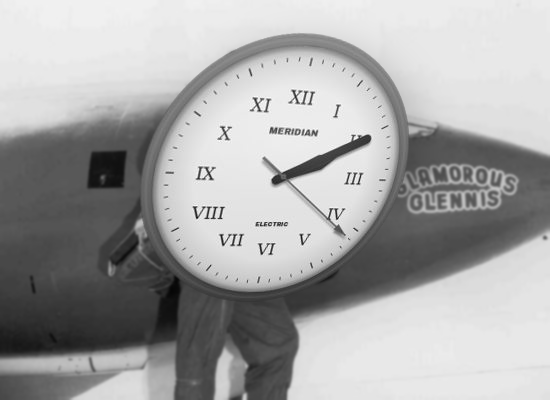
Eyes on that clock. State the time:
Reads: 2:10:21
